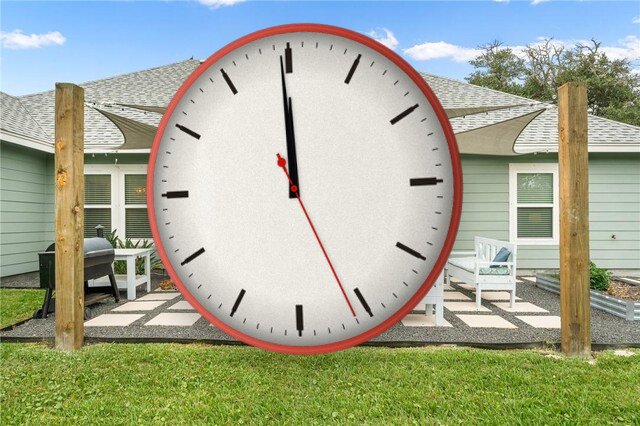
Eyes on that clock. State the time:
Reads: 11:59:26
